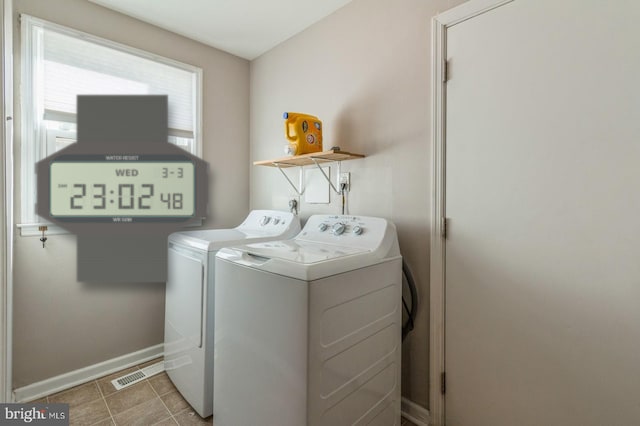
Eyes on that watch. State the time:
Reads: 23:02:48
